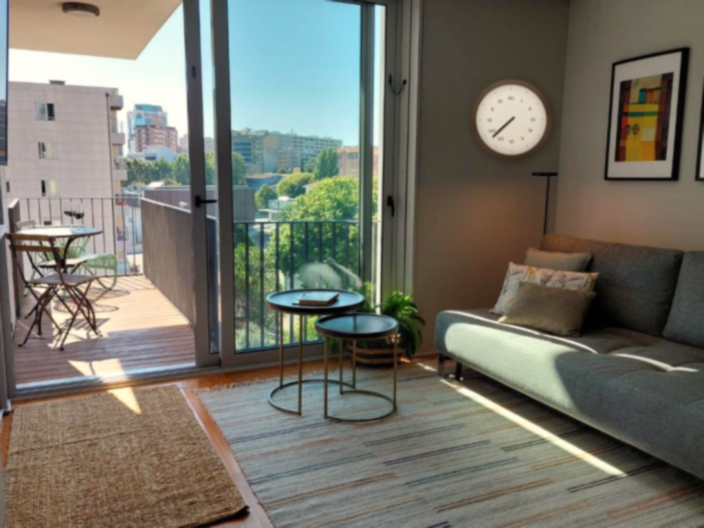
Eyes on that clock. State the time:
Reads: 7:38
